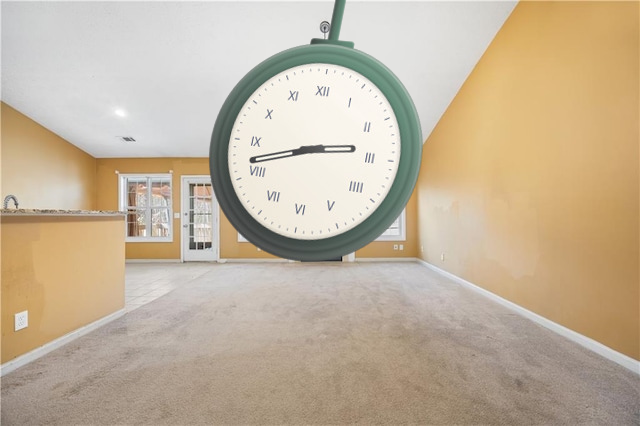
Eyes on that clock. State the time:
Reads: 2:42
